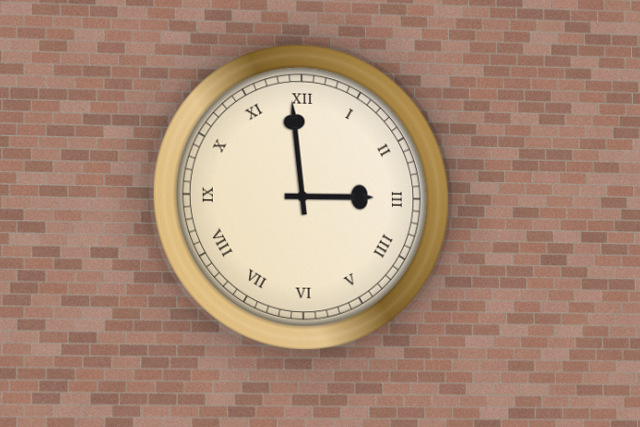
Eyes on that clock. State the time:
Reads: 2:59
